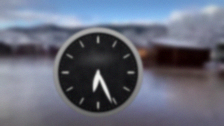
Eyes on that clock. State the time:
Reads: 6:26
